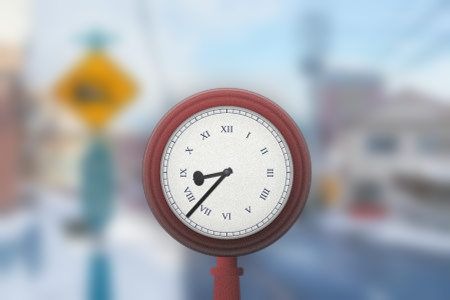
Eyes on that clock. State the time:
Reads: 8:37
